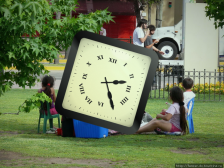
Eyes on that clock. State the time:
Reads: 2:25
